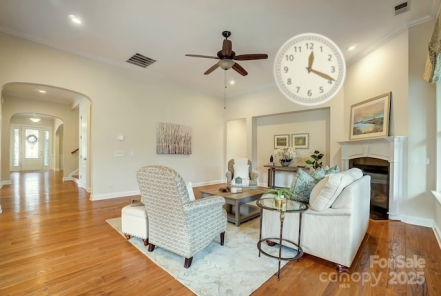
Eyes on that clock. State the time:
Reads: 12:19
